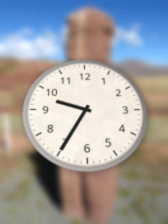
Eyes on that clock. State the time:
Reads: 9:35
